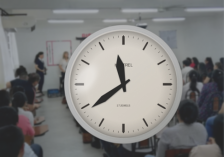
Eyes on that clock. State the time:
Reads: 11:39
